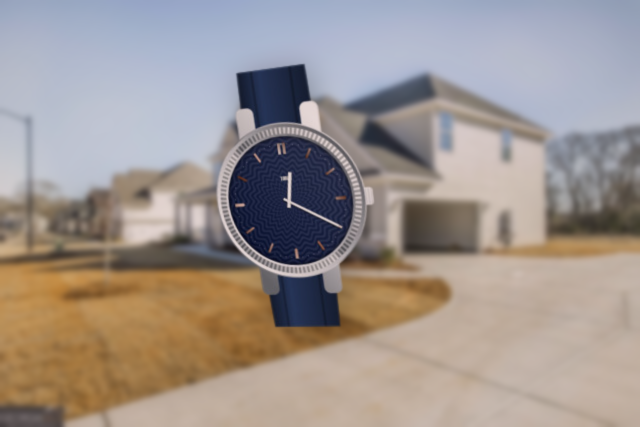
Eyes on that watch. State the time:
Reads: 12:20
